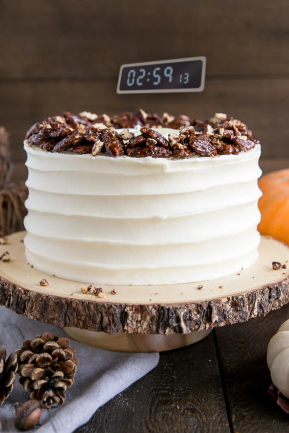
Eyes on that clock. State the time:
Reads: 2:59:13
